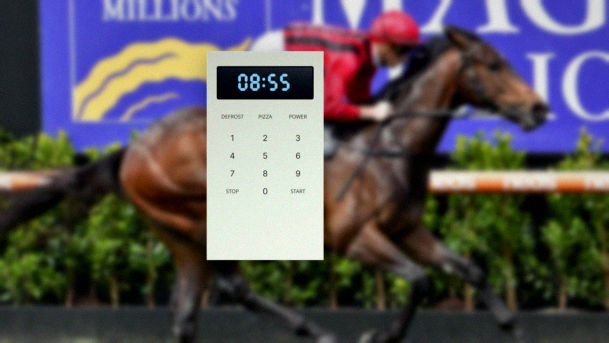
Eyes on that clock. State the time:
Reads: 8:55
